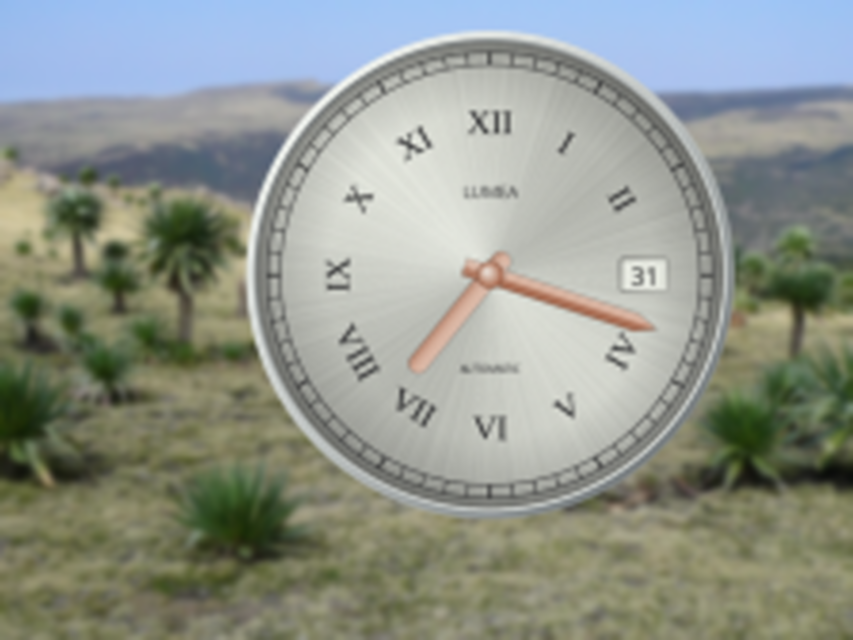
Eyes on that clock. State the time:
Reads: 7:18
